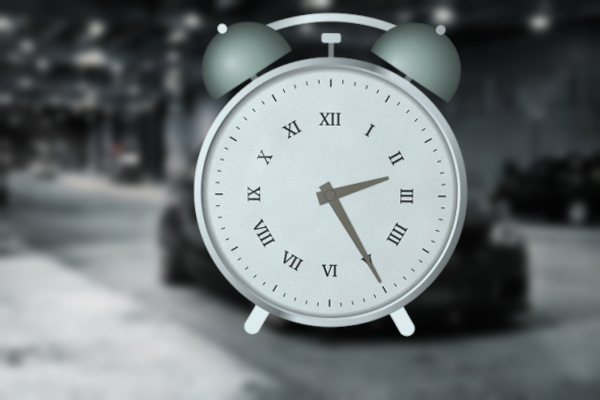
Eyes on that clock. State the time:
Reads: 2:25
